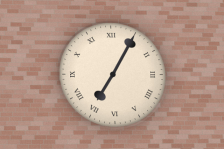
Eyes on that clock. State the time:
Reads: 7:05
